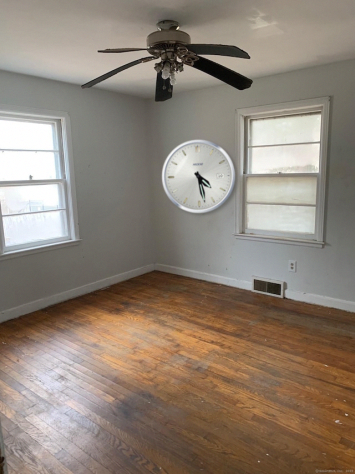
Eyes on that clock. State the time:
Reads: 4:28
